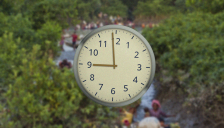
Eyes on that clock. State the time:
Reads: 8:59
